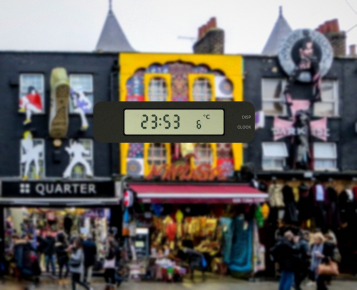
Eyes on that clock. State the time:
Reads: 23:53
